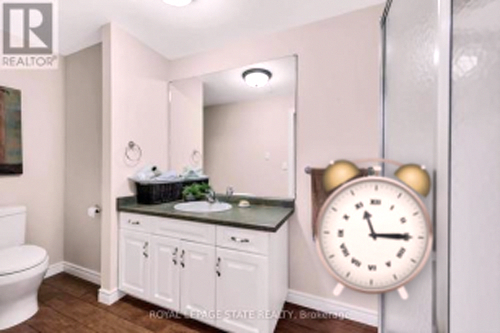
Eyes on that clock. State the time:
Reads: 11:15
